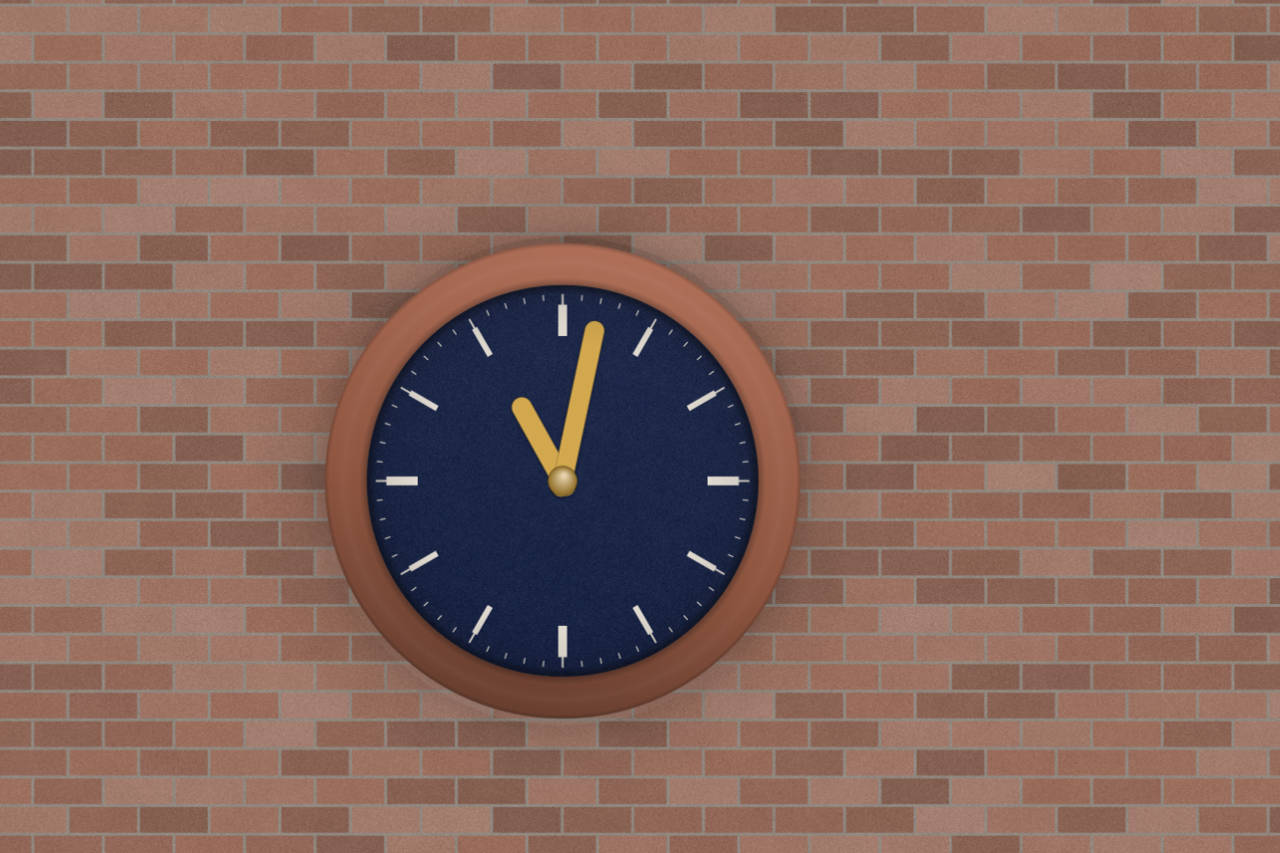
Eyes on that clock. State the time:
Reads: 11:02
